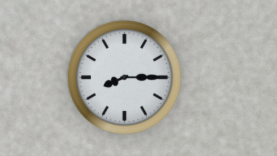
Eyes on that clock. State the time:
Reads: 8:15
